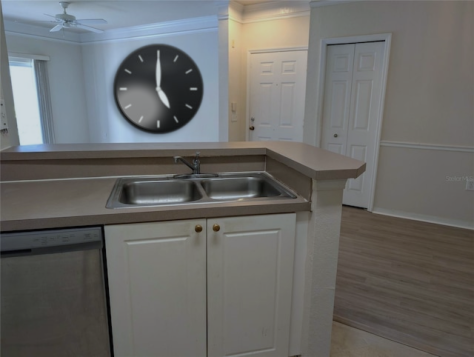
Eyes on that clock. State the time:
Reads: 5:00
